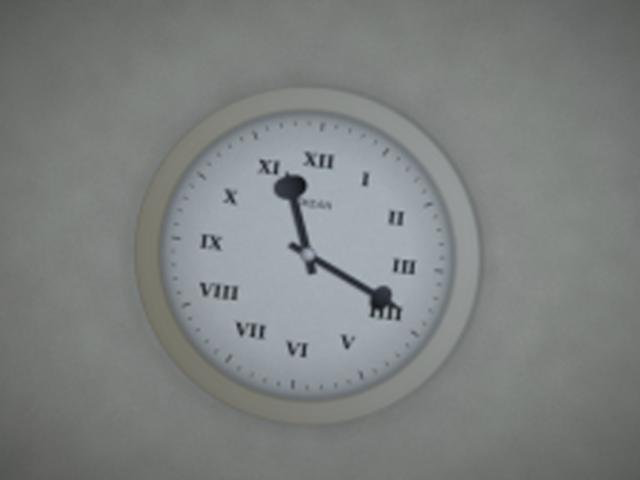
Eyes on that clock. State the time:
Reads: 11:19
